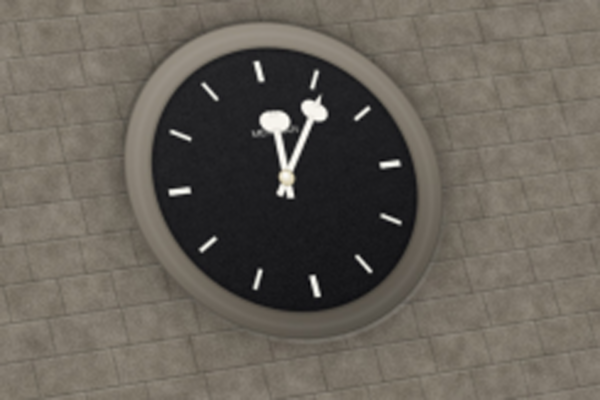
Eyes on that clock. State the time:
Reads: 12:06
